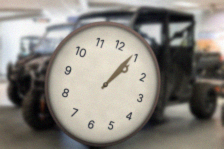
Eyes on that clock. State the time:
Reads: 1:04
